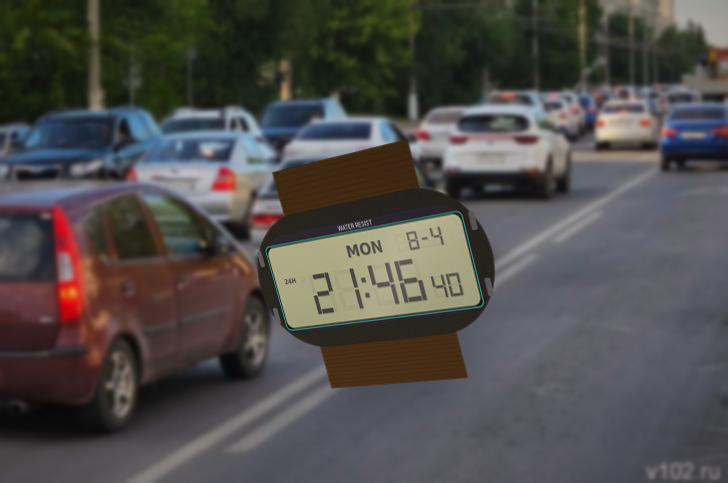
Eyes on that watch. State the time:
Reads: 21:46:40
